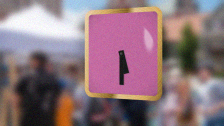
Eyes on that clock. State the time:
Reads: 5:30
